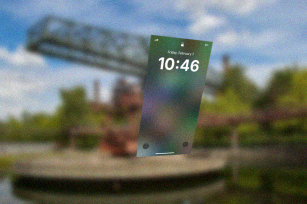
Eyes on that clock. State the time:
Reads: 10:46
